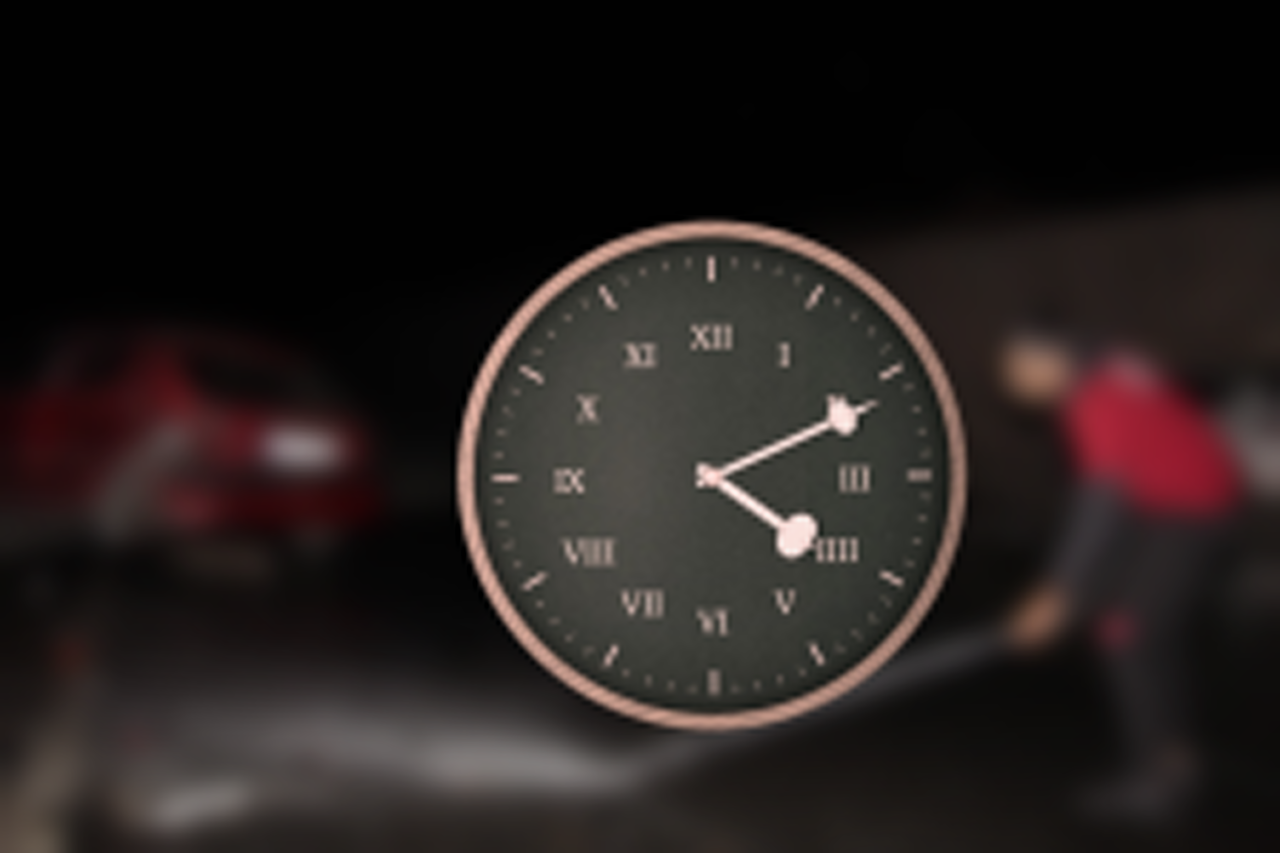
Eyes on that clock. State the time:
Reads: 4:11
